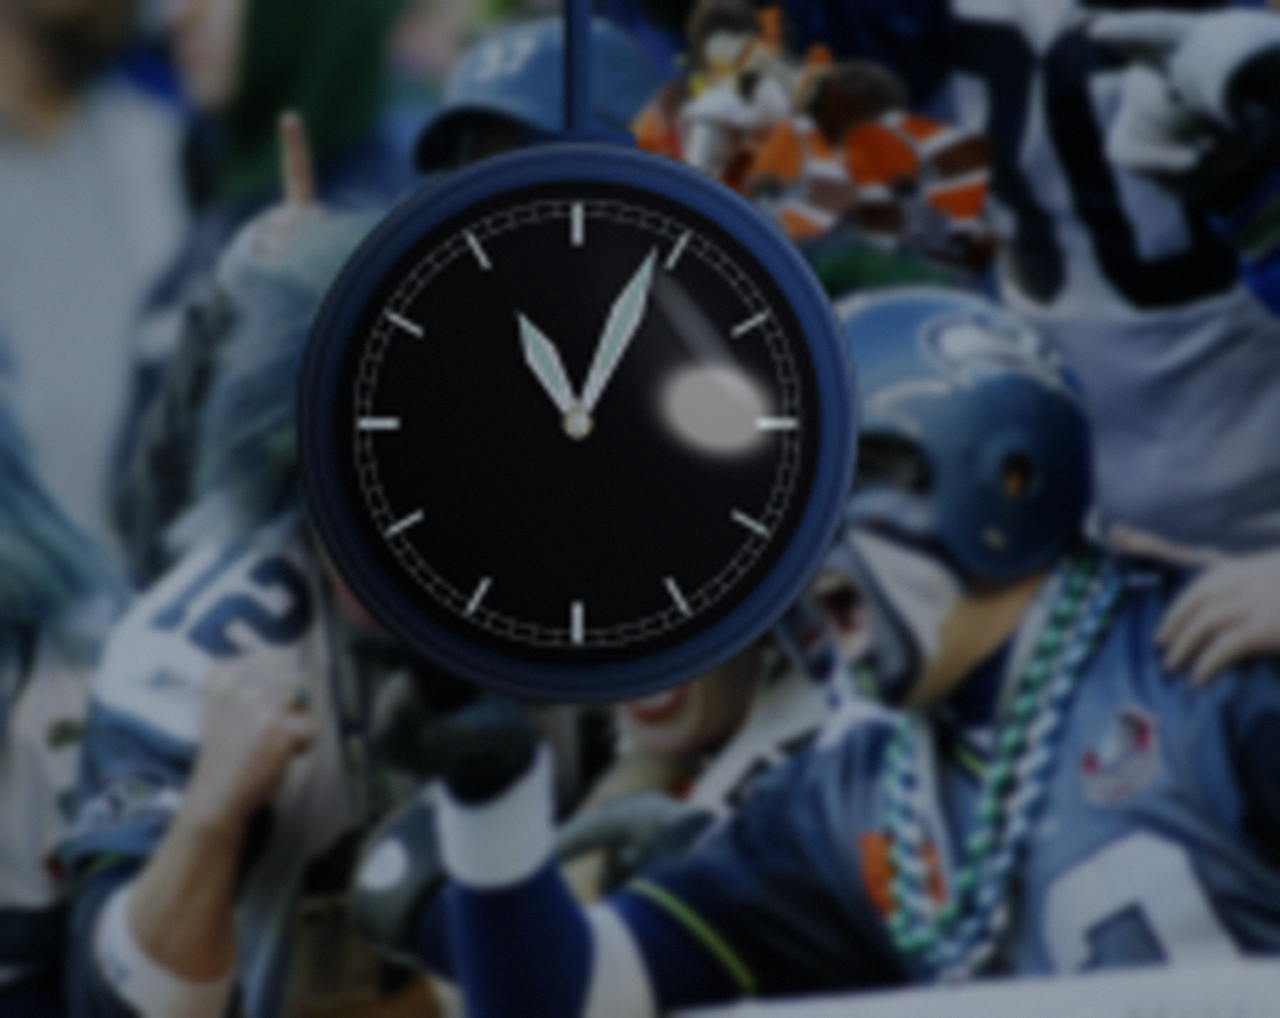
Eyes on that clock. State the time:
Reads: 11:04
